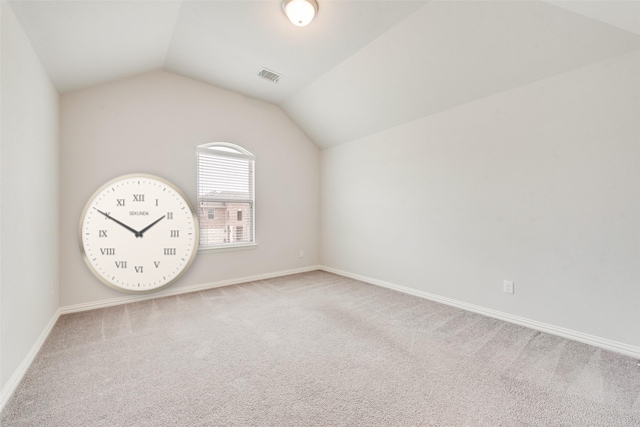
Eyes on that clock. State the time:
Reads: 1:50
